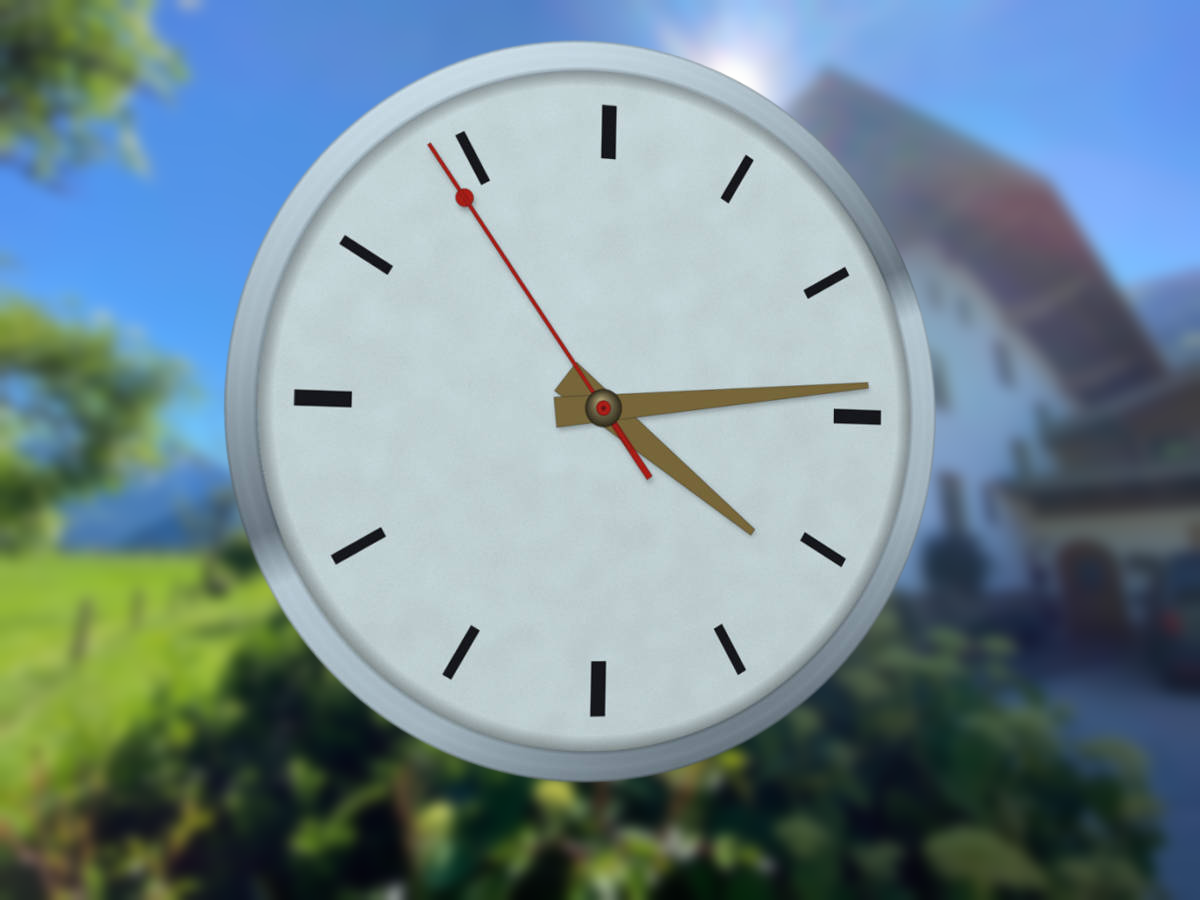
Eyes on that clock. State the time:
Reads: 4:13:54
